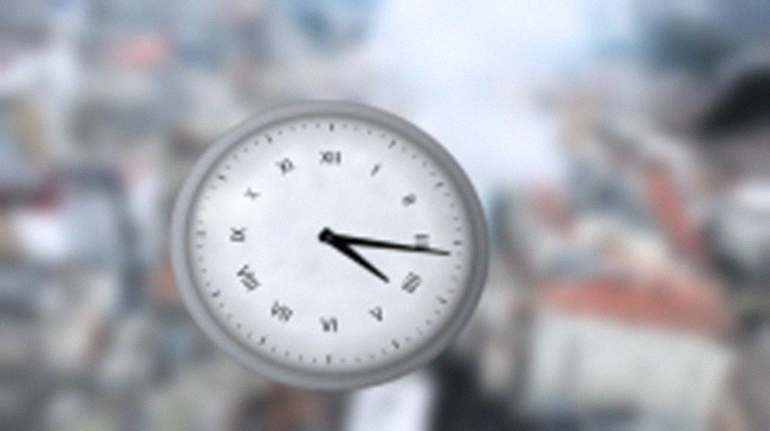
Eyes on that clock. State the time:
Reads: 4:16
